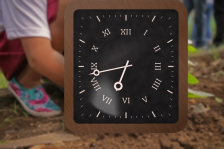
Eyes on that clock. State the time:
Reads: 6:43
